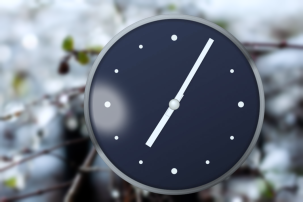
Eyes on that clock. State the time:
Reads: 7:05
